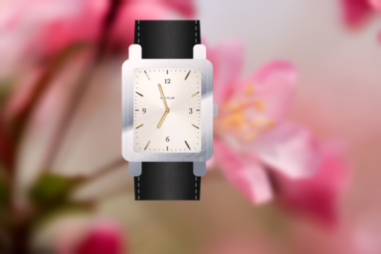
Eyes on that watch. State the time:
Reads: 6:57
